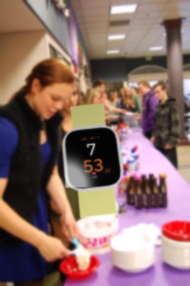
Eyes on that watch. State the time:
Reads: 7:53
